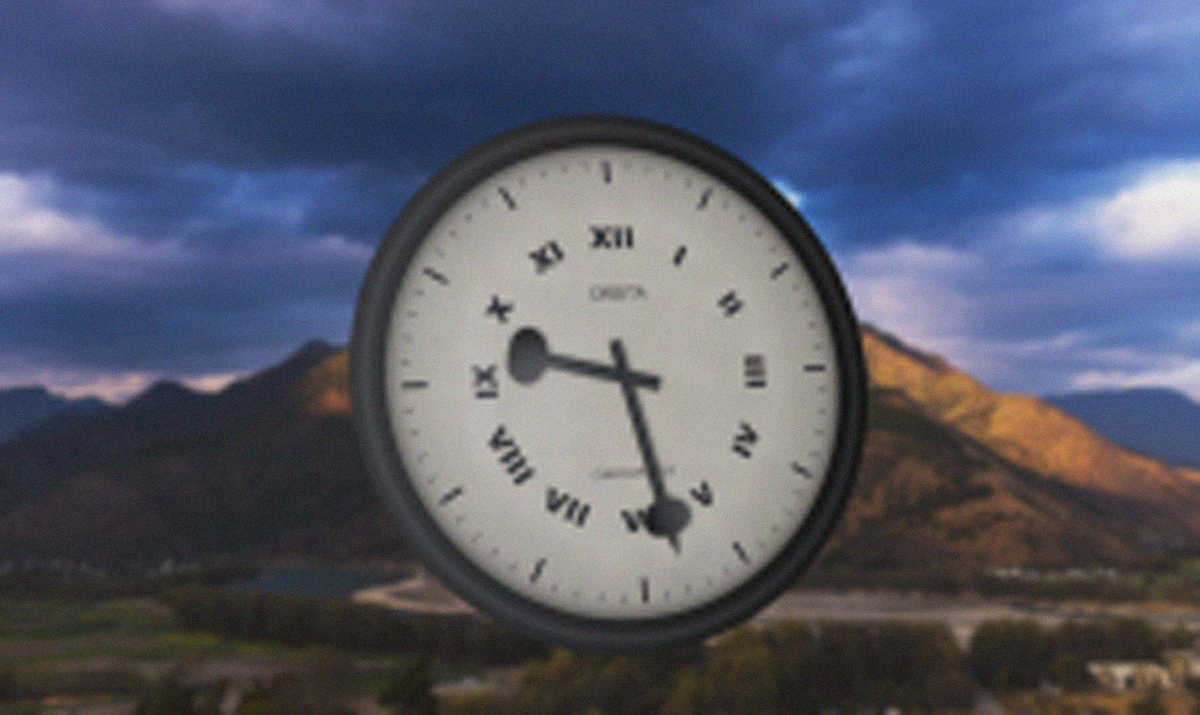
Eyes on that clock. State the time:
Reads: 9:28
